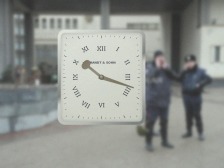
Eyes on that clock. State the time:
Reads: 10:18
